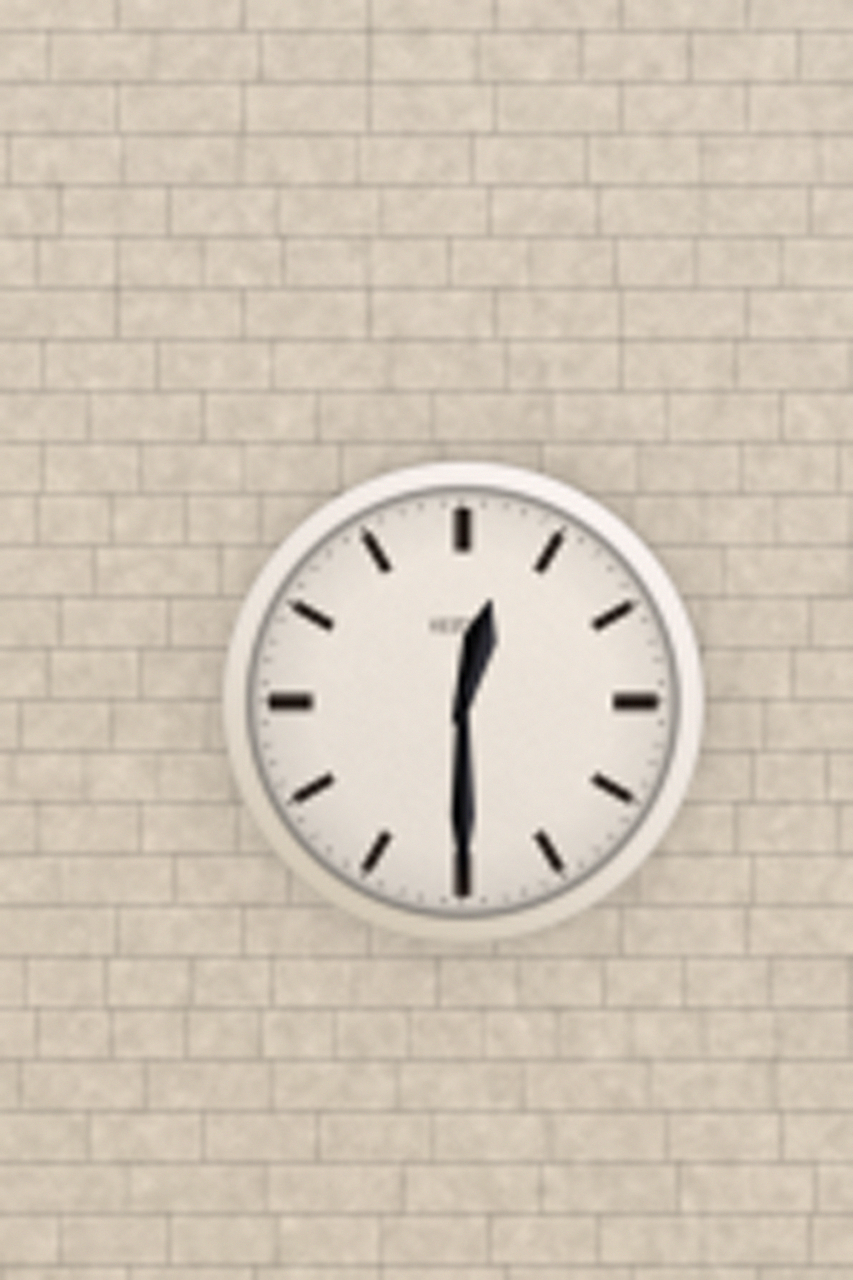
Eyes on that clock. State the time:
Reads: 12:30
